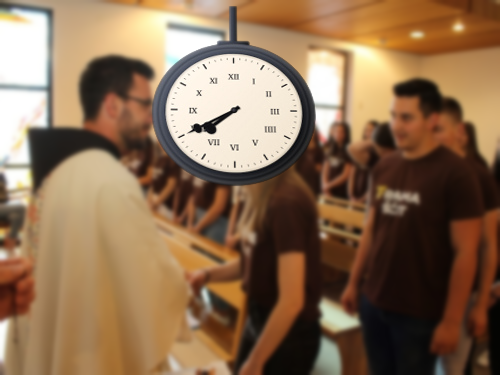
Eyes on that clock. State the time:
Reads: 7:40
